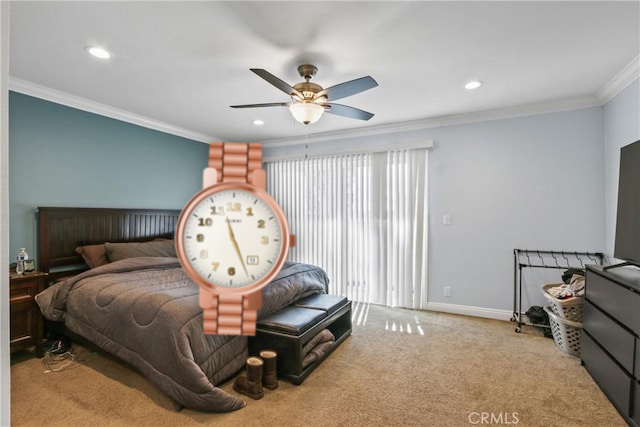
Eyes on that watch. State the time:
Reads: 11:26
